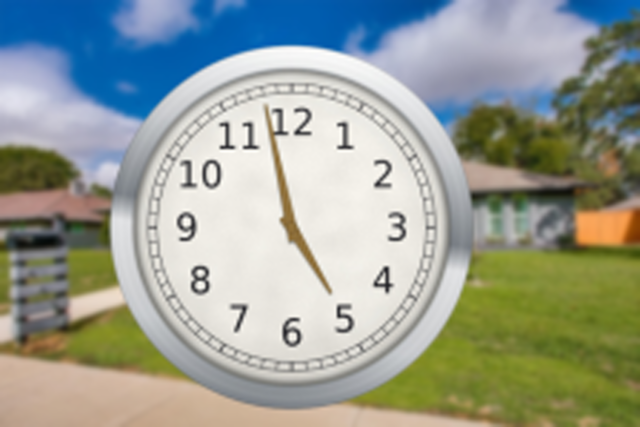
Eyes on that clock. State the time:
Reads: 4:58
